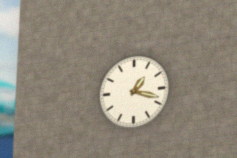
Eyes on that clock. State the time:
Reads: 1:18
